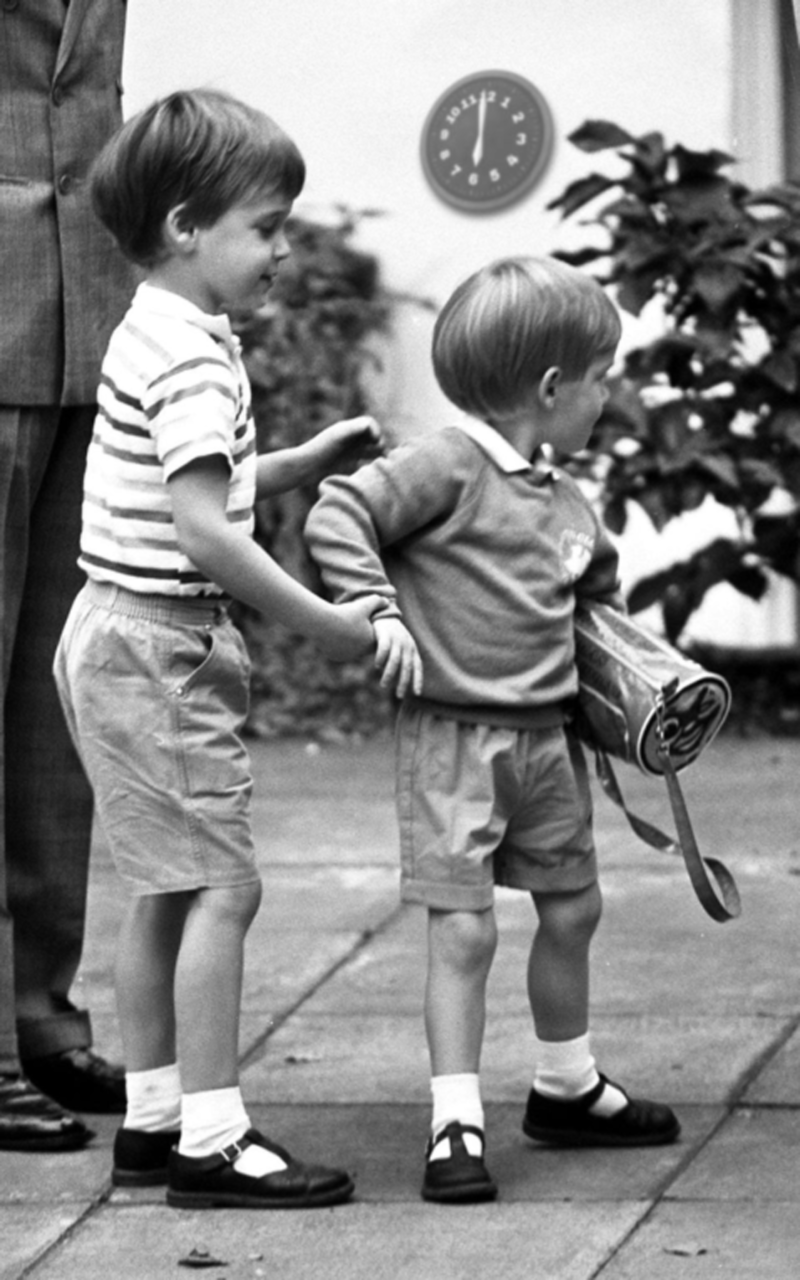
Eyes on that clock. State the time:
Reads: 5:59
